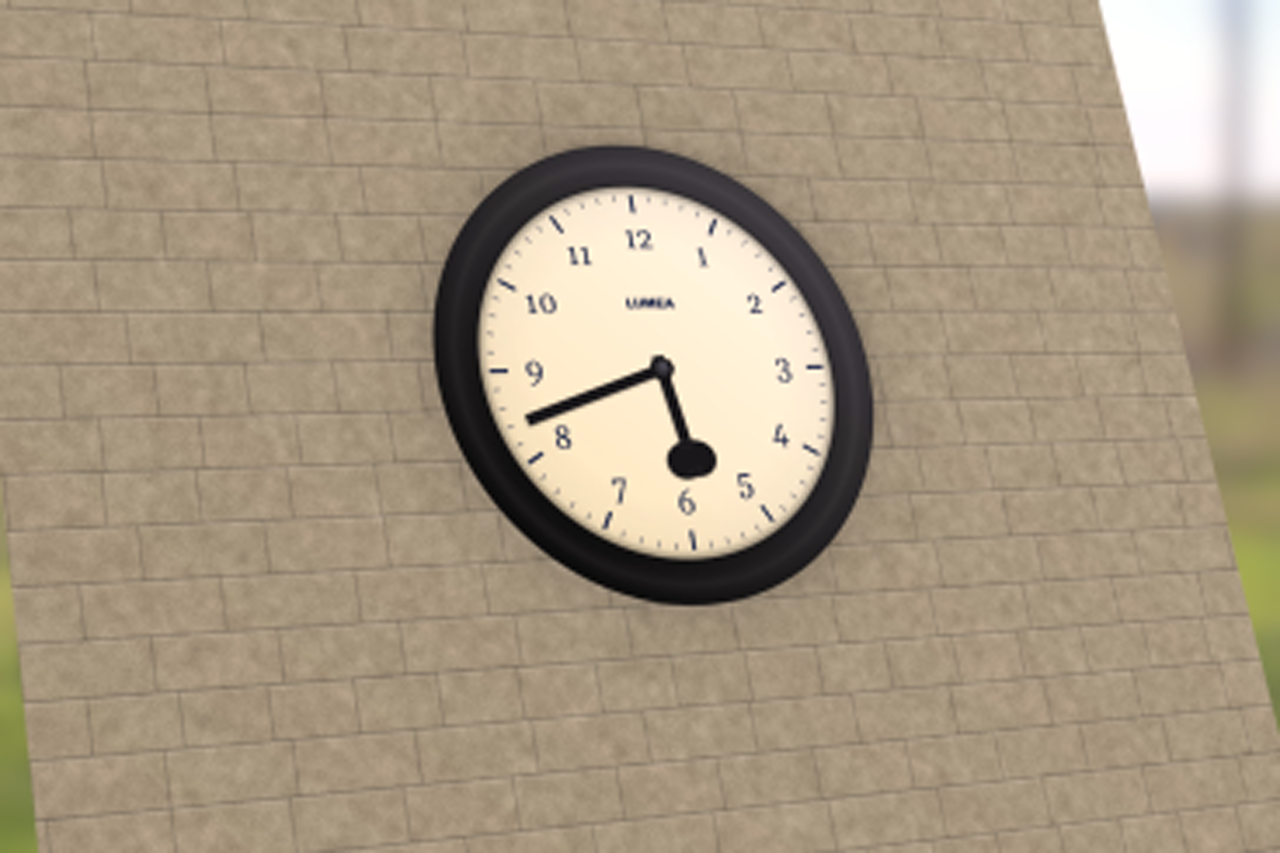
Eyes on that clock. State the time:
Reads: 5:42
